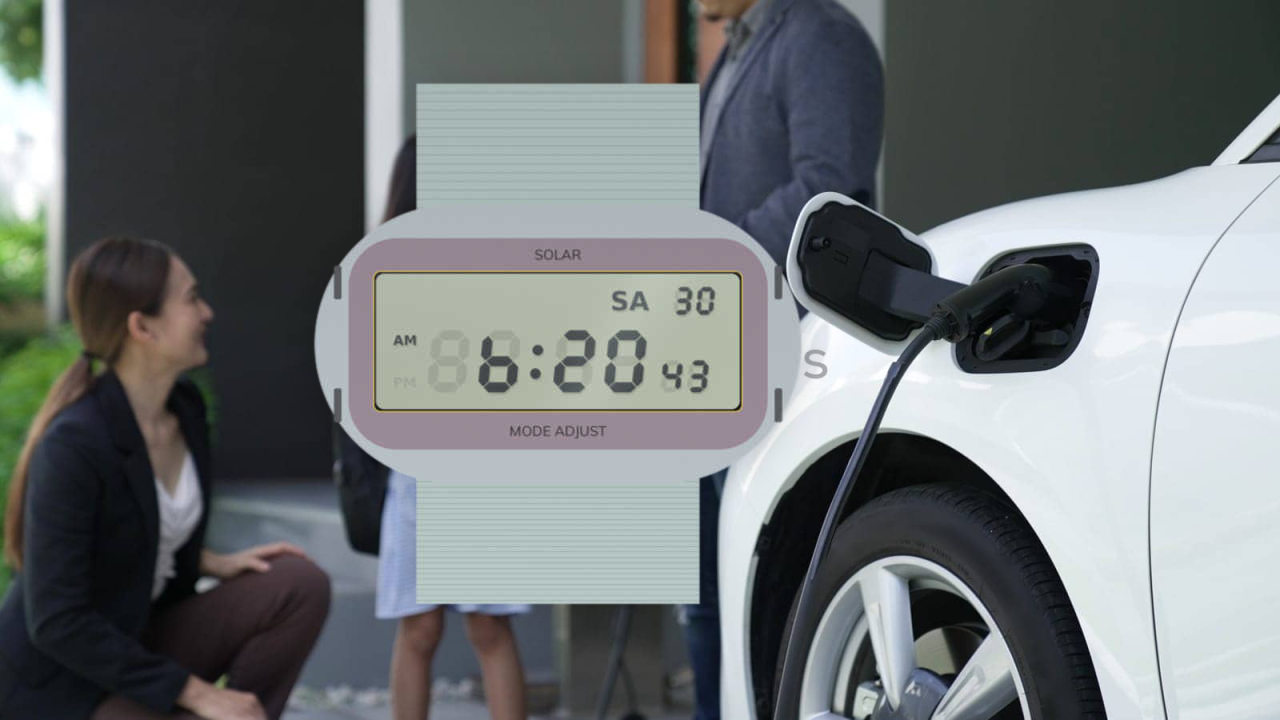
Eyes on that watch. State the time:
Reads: 6:20:43
